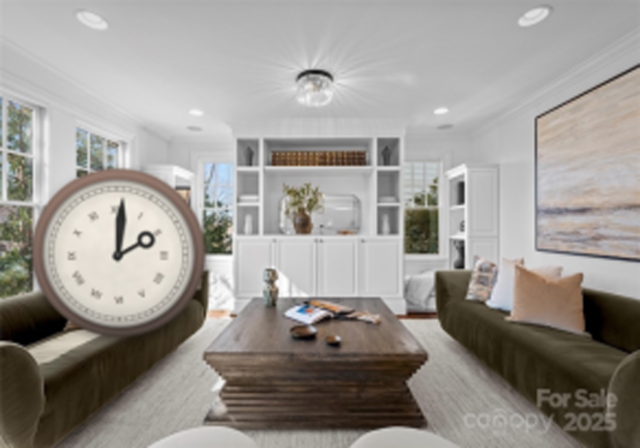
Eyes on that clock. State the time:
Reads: 2:01
